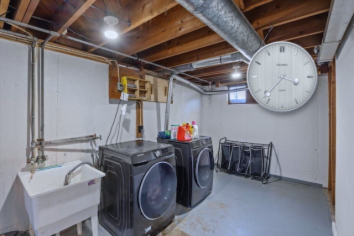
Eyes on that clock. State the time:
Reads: 3:37
